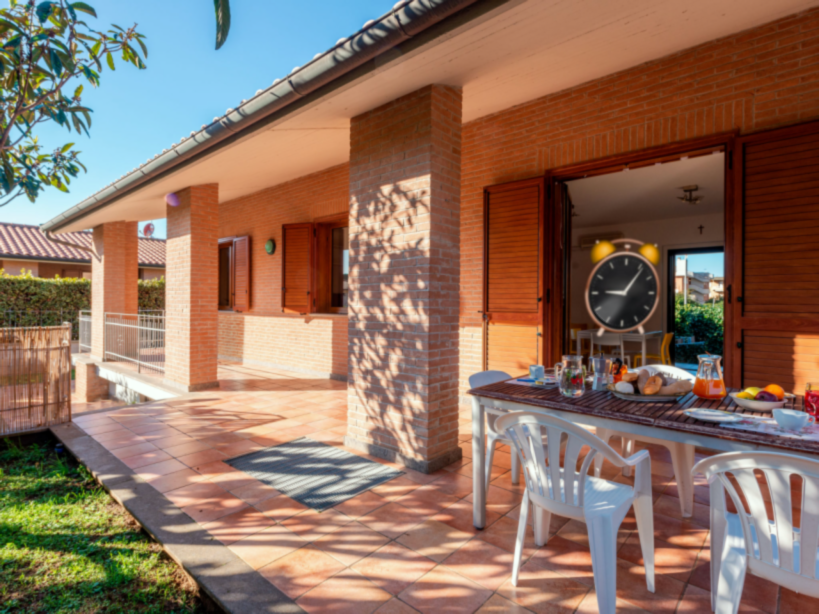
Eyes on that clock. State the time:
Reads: 9:06
